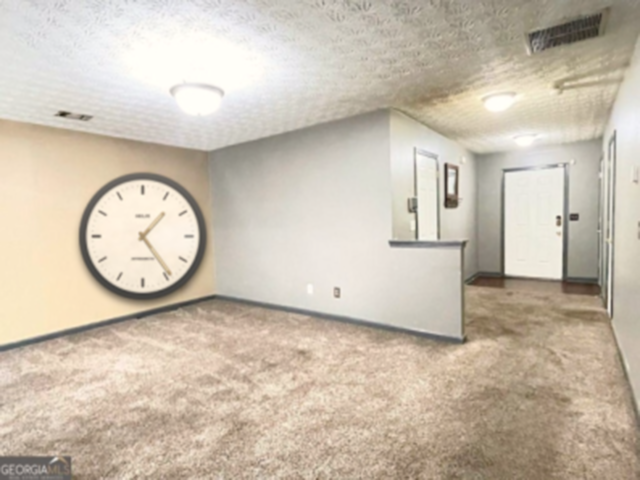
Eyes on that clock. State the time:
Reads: 1:24
